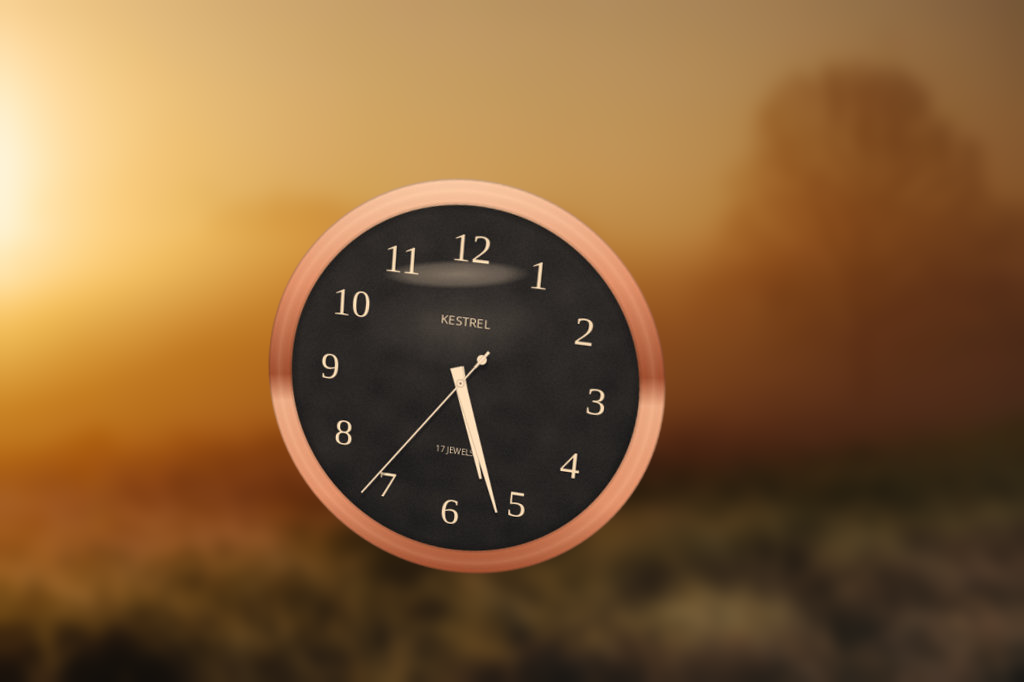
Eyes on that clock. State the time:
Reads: 5:26:36
